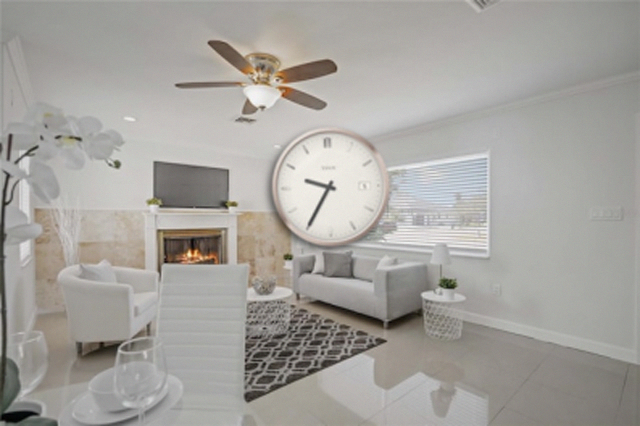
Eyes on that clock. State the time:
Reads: 9:35
